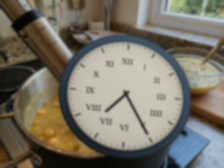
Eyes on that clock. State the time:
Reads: 7:25
